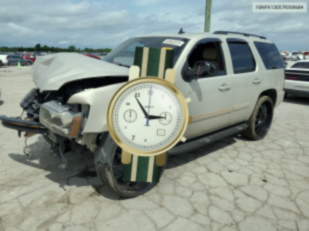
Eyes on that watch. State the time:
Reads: 2:54
